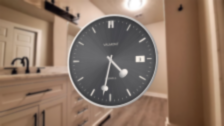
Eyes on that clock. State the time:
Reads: 4:32
